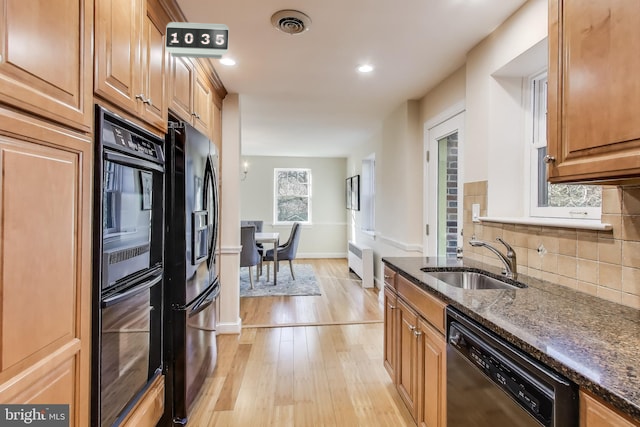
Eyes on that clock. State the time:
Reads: 10:35
